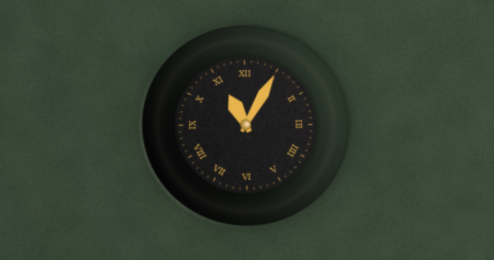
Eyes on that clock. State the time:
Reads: 11:05
